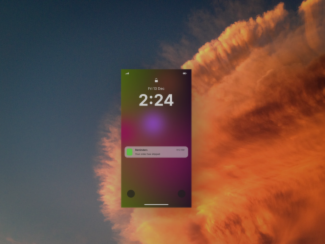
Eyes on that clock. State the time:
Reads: 2:24
